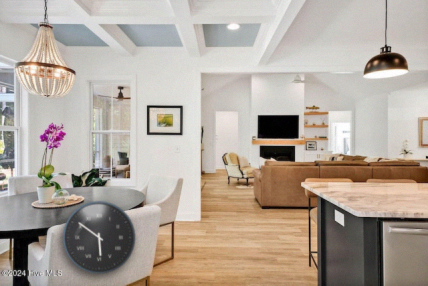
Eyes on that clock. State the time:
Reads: 5:51
